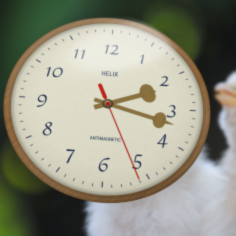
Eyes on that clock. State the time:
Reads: 2:17:26
